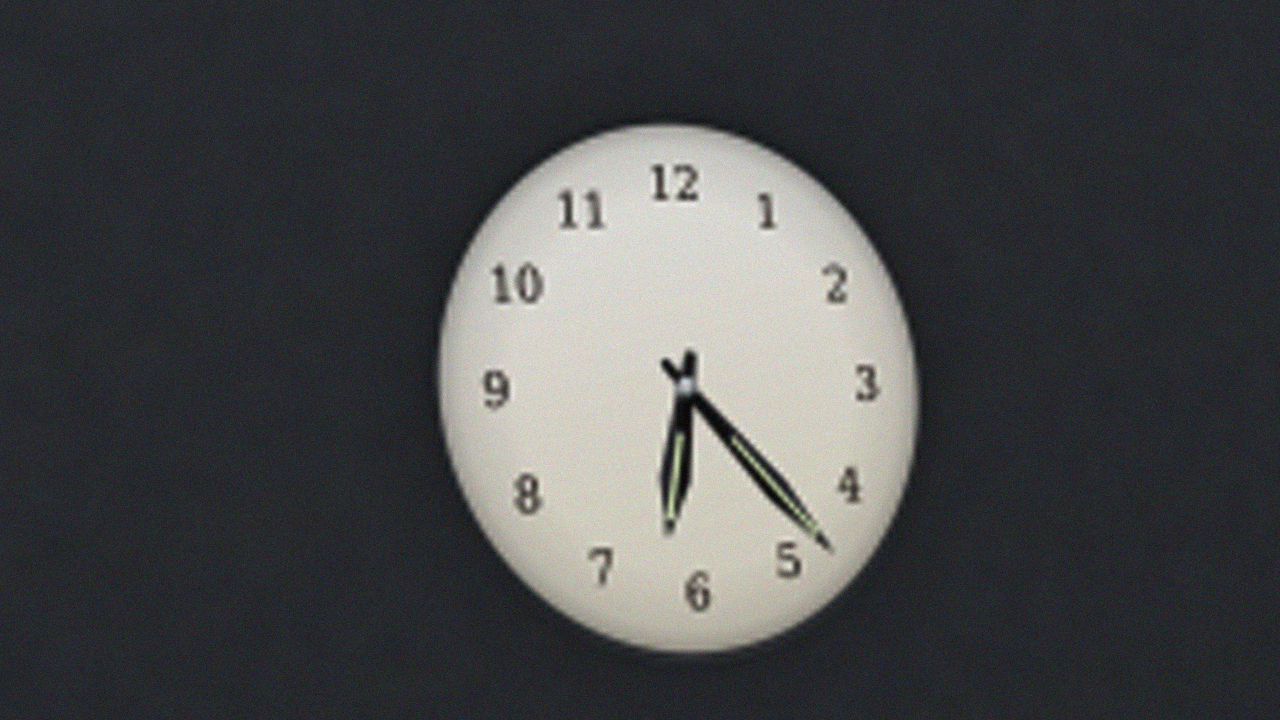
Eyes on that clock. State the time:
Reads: 6:23
